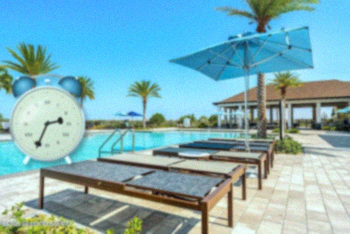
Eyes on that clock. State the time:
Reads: 2:34
